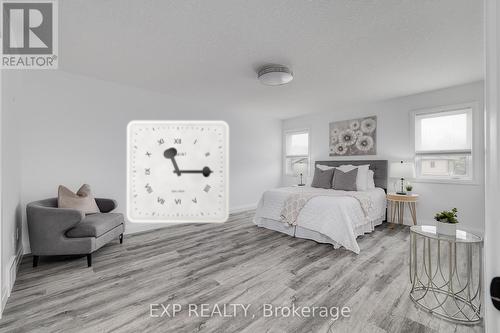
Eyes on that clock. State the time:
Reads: 11:15
